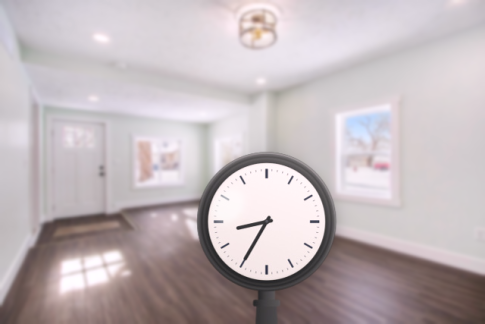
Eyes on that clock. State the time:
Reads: 8:35
